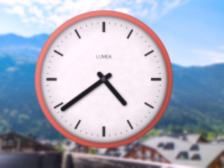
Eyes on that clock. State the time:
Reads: 4:39
